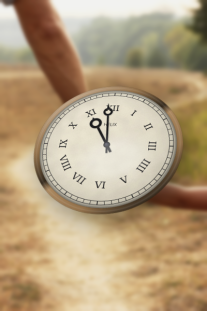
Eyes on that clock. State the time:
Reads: 10:59
